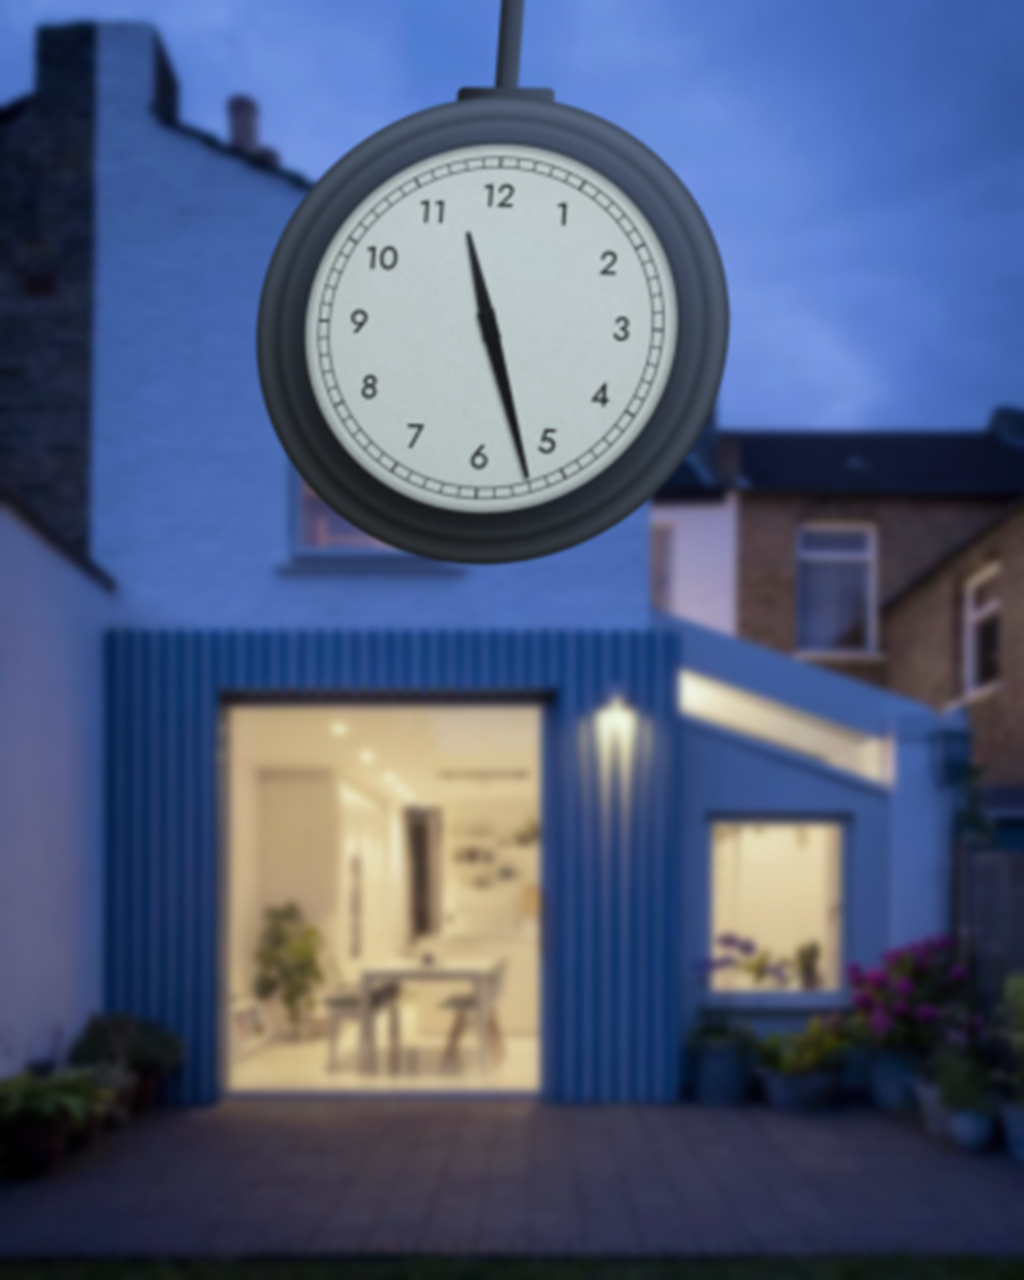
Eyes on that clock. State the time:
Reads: 11:27
